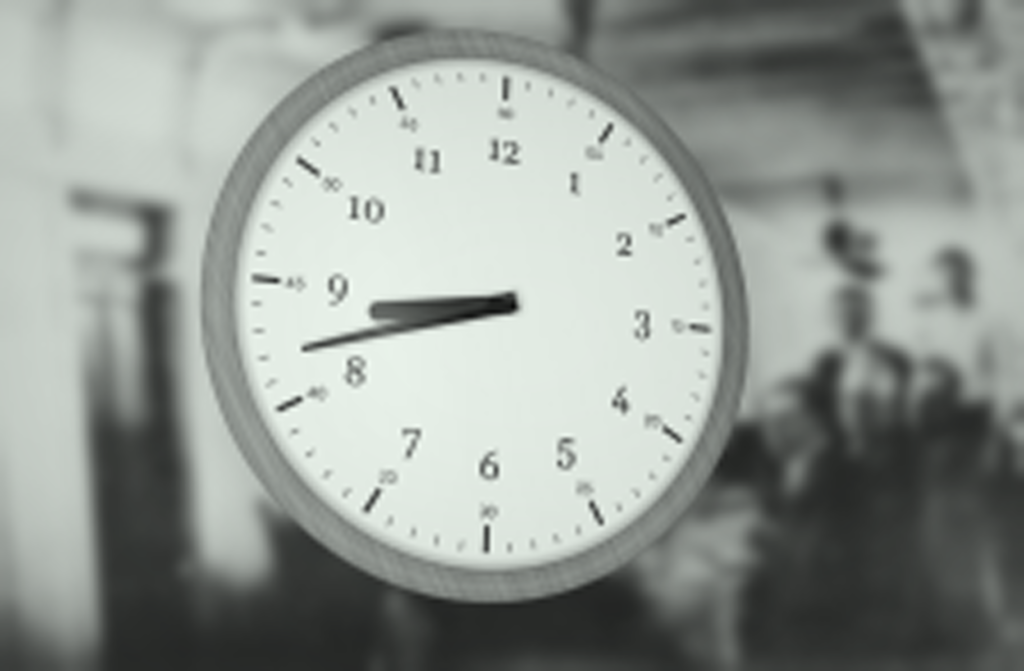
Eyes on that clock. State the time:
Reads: 8:42
